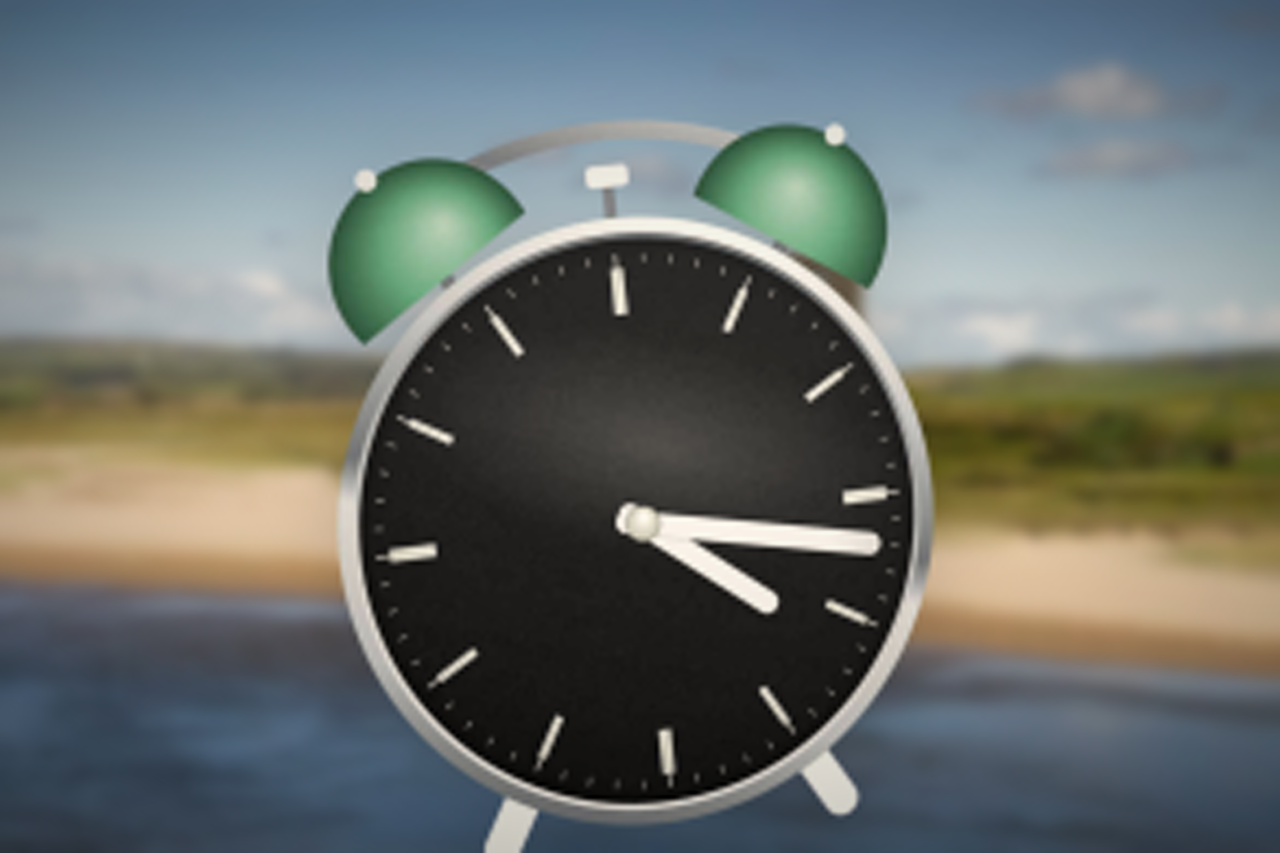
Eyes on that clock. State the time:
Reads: 4:17
